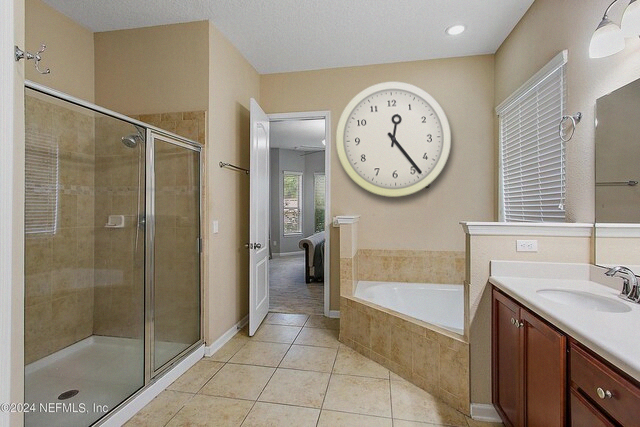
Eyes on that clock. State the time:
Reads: 12:24
